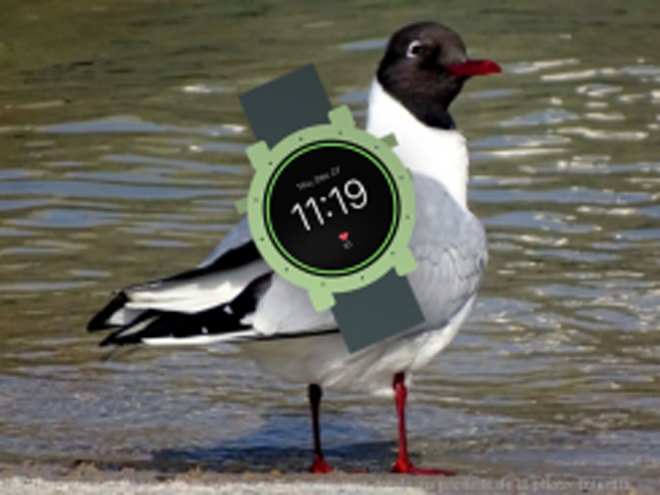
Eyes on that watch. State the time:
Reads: 11:19
